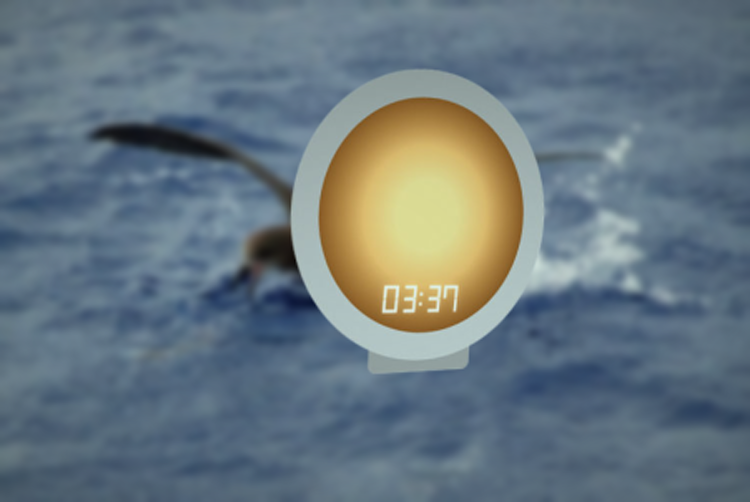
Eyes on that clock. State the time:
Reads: 3:37
